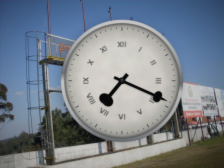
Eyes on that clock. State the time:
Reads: 7:19
